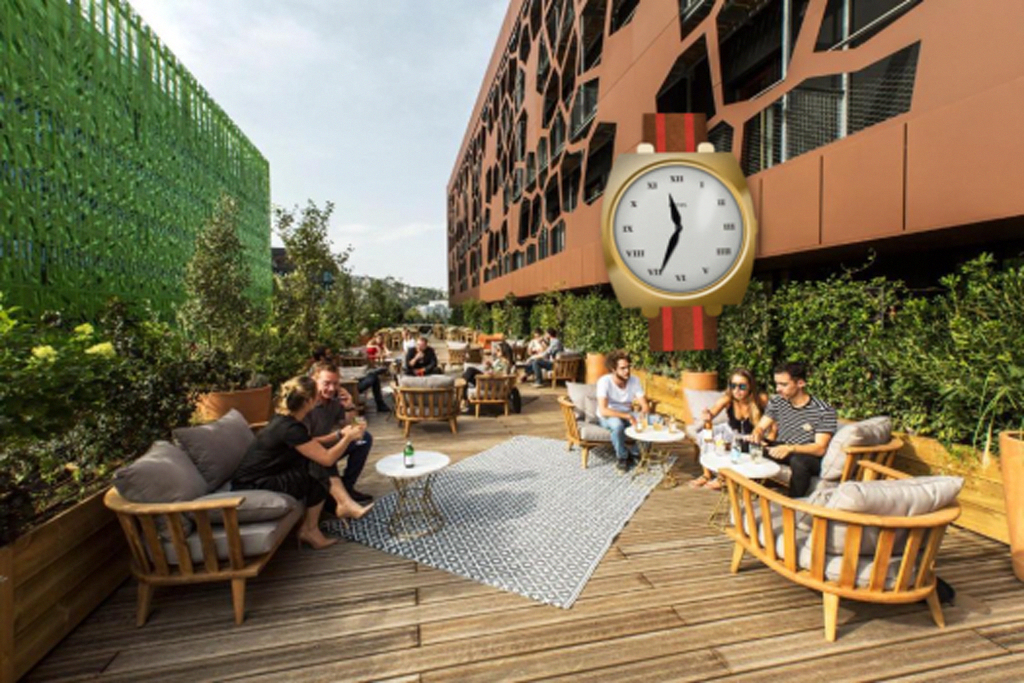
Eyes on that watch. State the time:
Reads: 11:34
